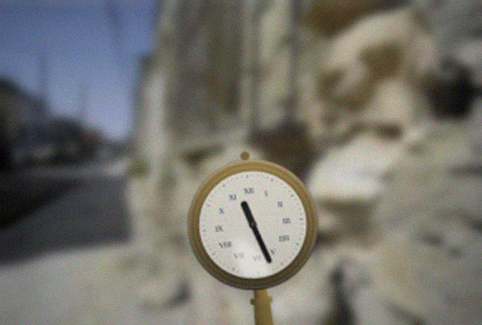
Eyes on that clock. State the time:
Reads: 11:27
